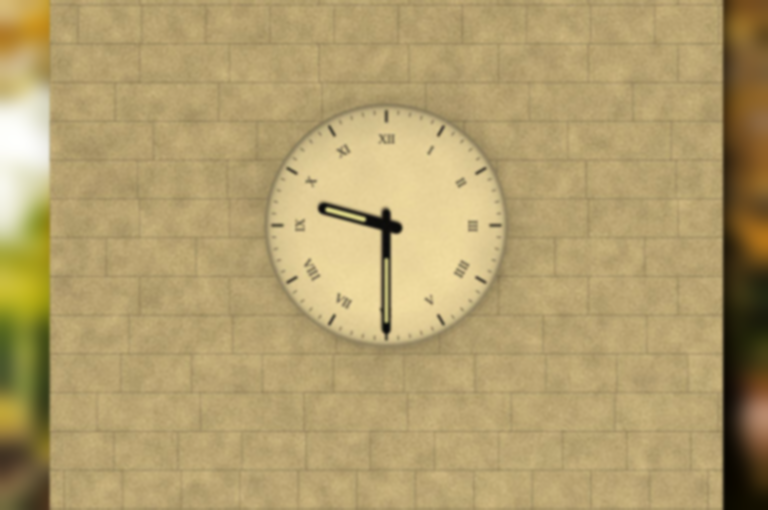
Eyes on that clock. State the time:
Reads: 9:30
